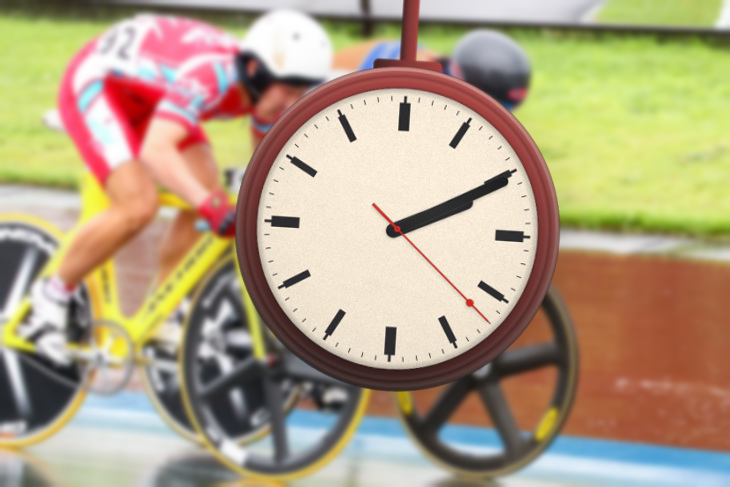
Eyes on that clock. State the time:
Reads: 2:10:22
